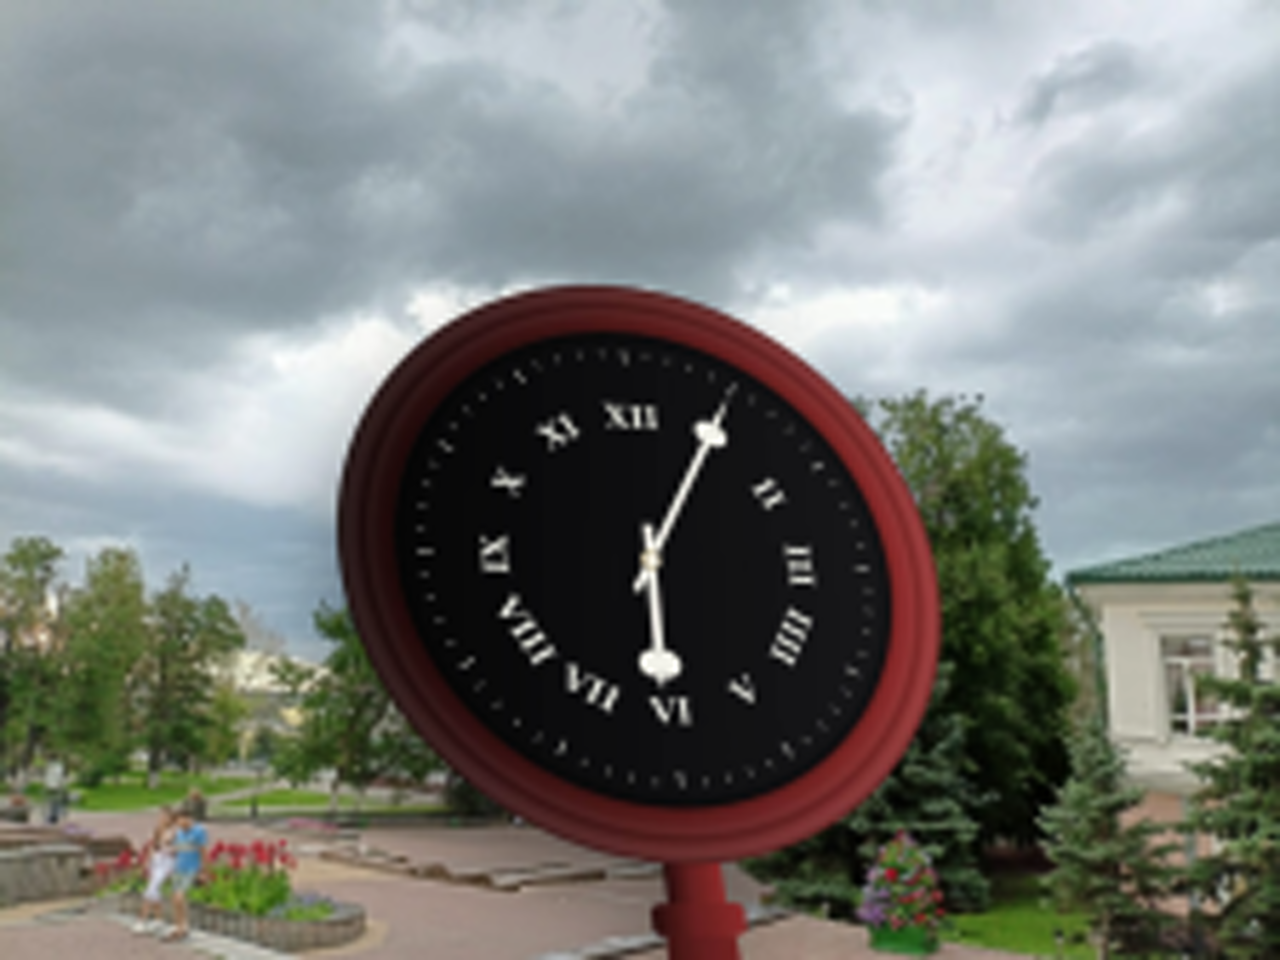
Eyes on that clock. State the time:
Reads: 6:05
